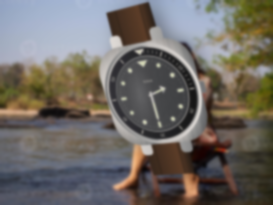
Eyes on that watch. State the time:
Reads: 2:30
